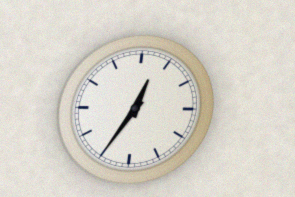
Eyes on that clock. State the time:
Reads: 12:35
